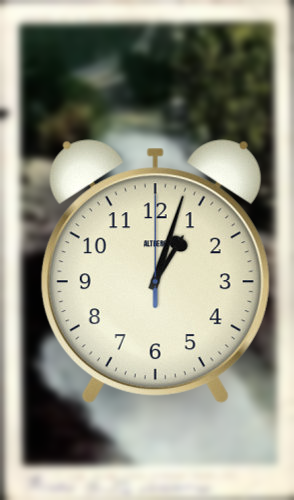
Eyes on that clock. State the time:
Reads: 1:03:00
